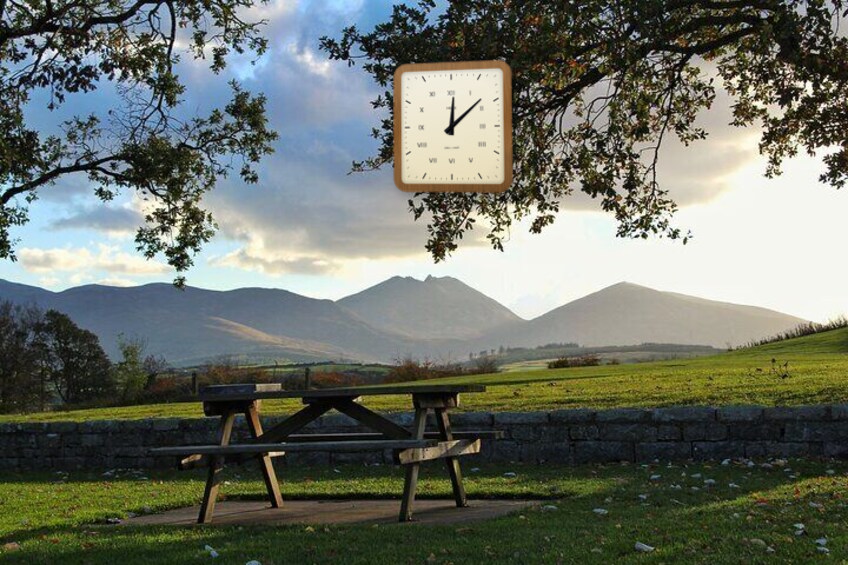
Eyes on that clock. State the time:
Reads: 12:08
